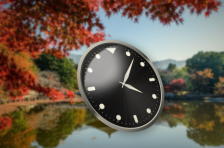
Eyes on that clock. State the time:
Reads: 4:07
